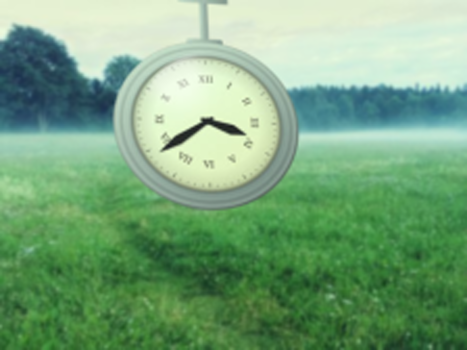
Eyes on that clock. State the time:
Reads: 3:39
